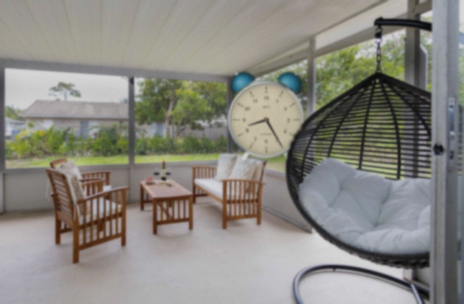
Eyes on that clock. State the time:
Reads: 8:25
